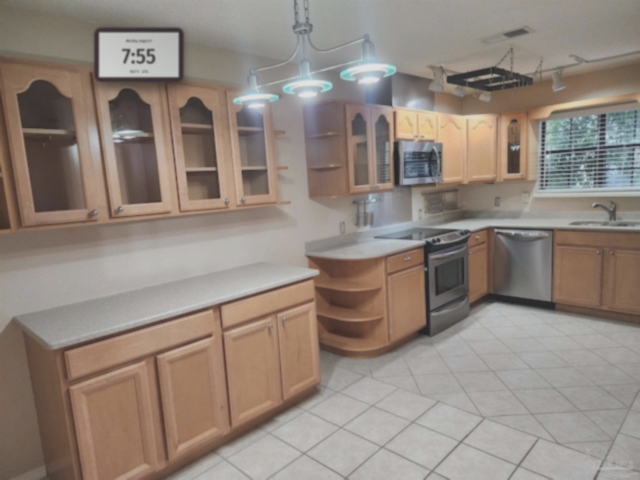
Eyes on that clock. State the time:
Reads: 7:55
